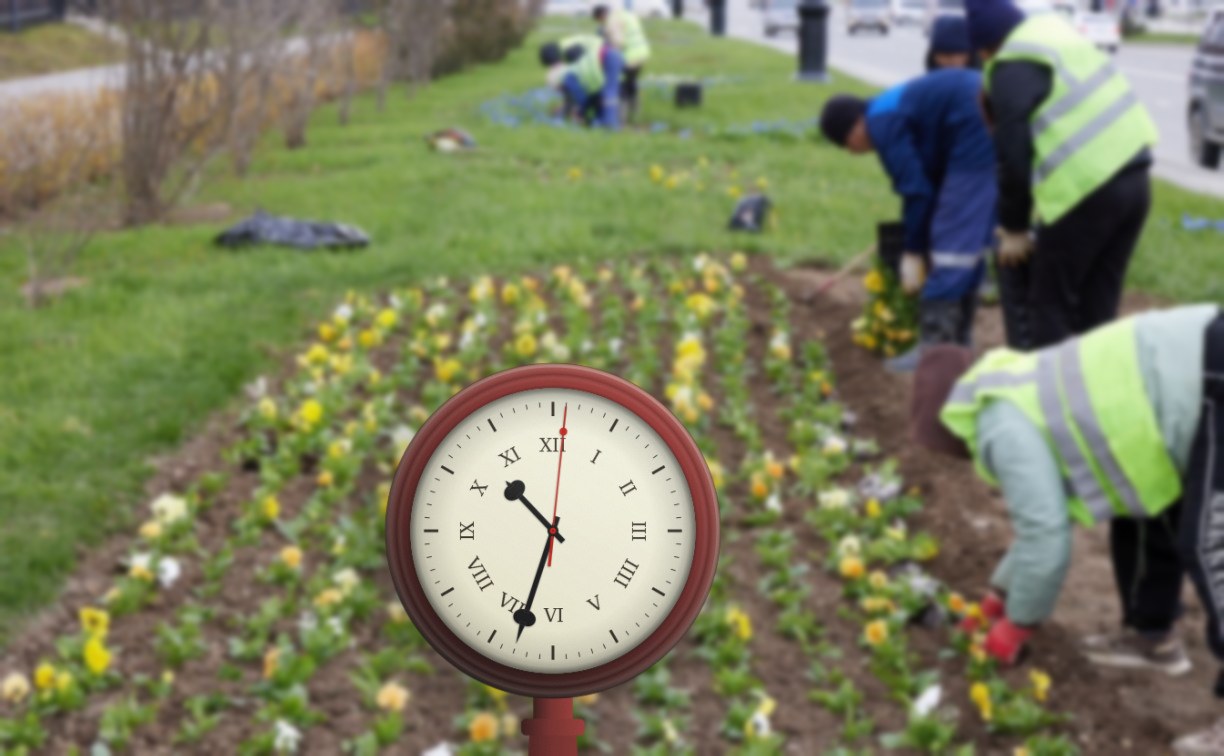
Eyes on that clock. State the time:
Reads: 10:33:01
